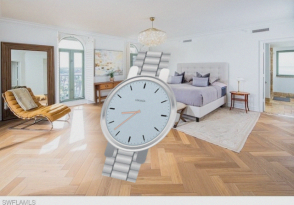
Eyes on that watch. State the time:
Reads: 8:37
